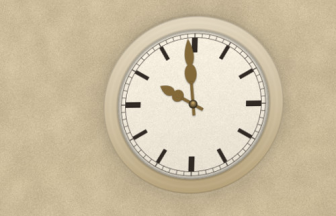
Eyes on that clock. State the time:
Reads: 9:59
